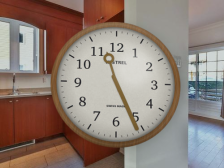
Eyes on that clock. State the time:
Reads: 11:26
